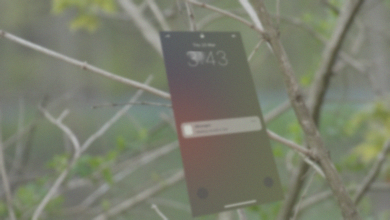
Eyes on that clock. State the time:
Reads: 3:43
